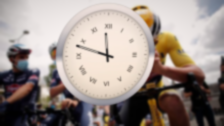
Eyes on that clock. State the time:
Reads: 11:48
